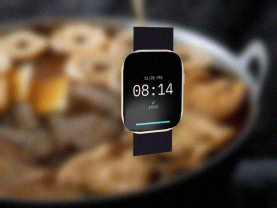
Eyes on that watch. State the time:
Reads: 8:14
